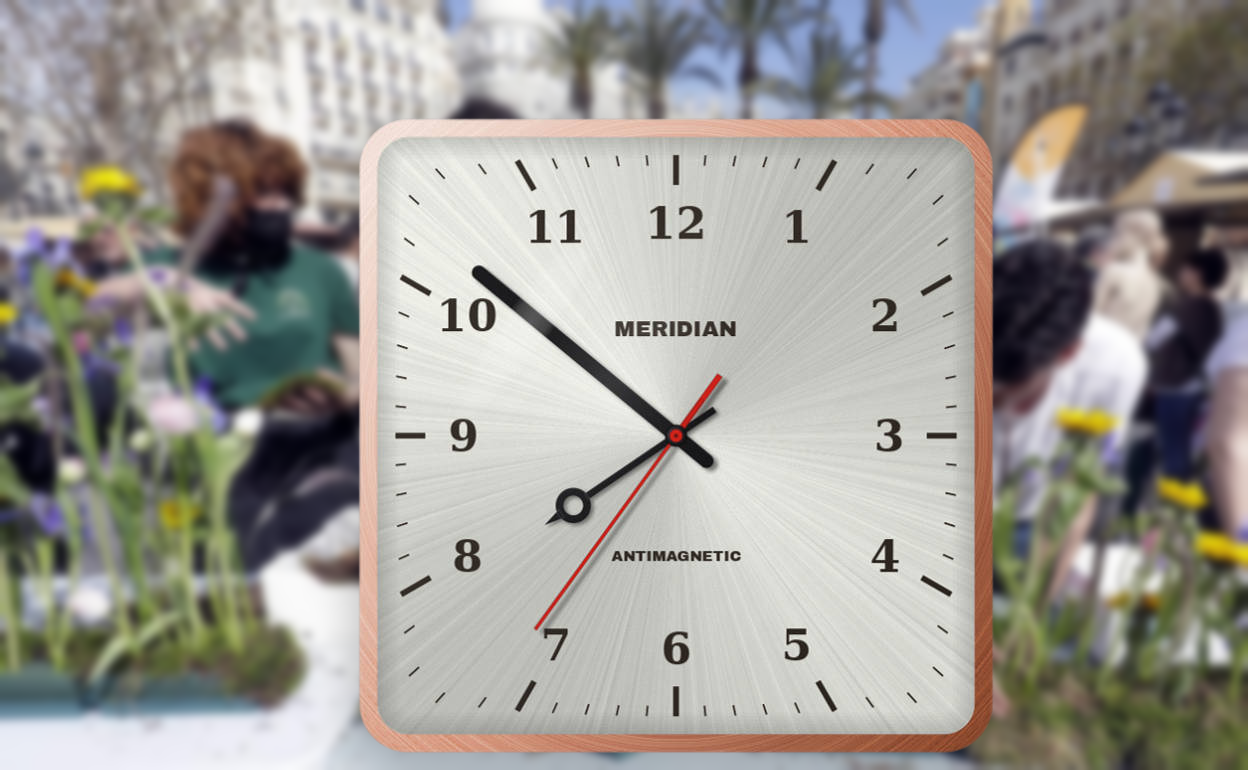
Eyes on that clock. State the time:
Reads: 7:51:36
